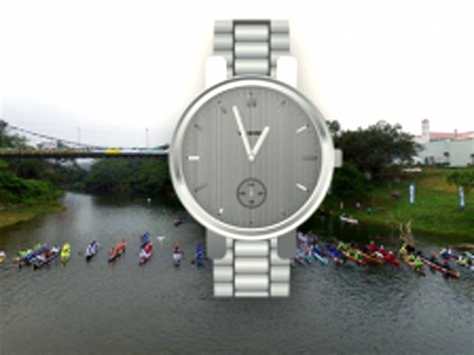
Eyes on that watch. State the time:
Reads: 12:57
